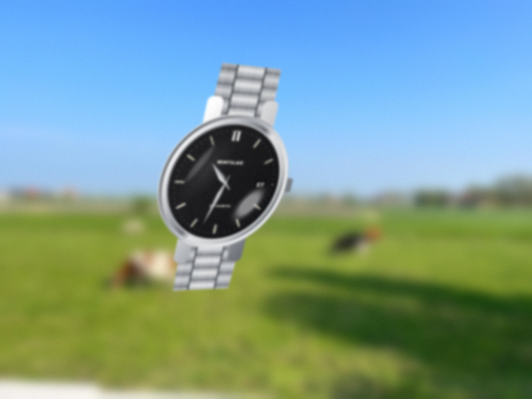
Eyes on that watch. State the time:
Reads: 10:33
